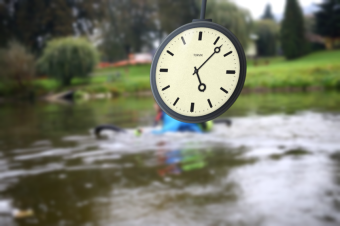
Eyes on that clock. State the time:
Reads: 5:07
